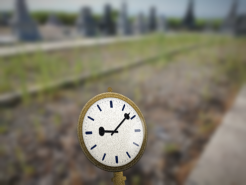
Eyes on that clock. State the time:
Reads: 9:08
